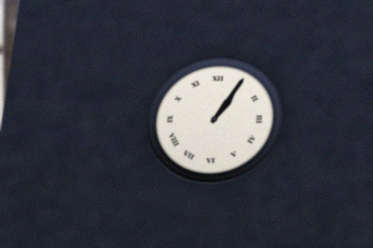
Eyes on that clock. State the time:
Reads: 1:05
